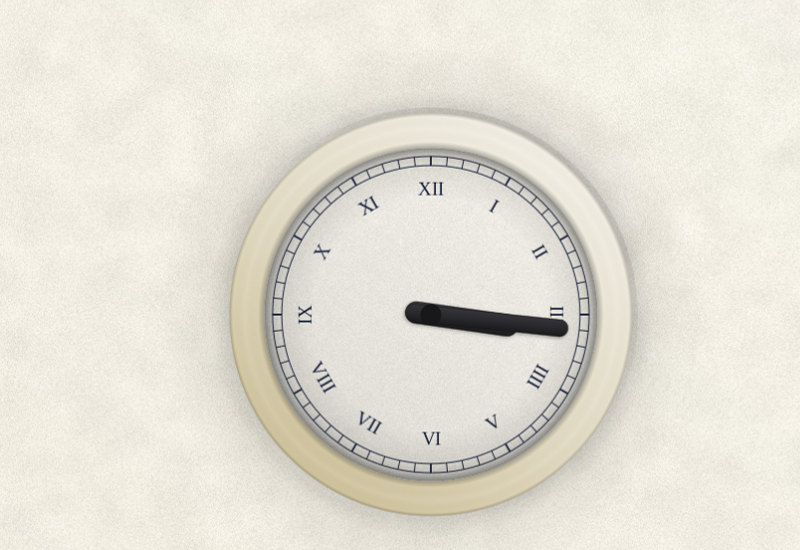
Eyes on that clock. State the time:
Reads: 3:16
